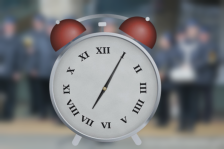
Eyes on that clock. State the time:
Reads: 7:05
